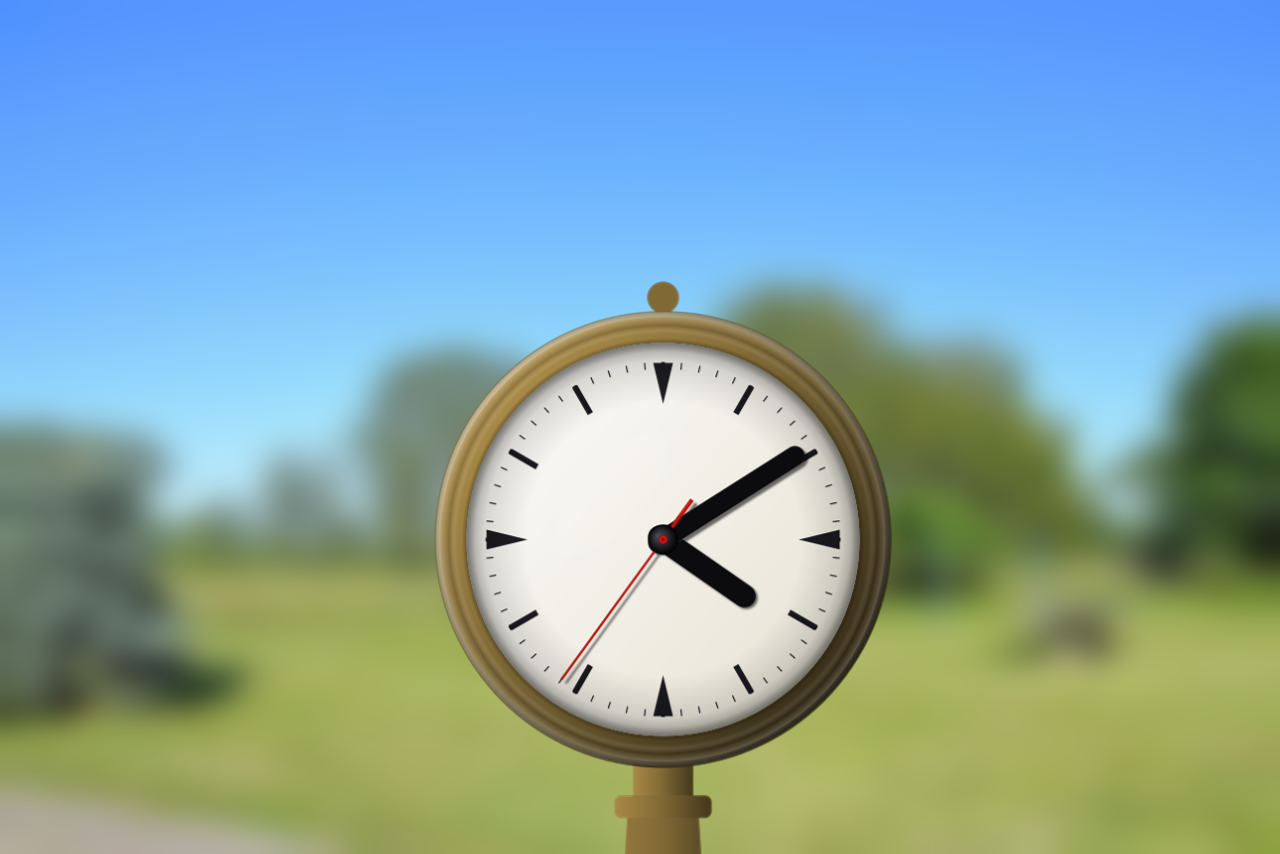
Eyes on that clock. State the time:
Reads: 4:09:36
